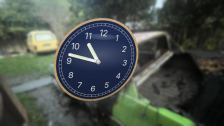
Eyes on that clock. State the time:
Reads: 10:47
